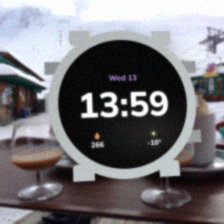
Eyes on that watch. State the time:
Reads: 13:59
